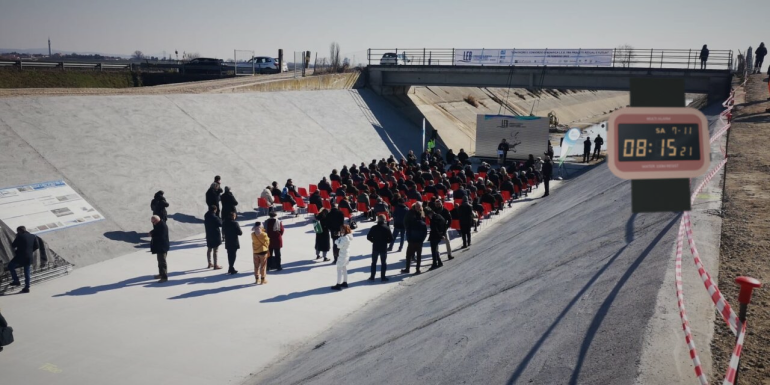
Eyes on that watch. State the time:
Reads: 8:15
